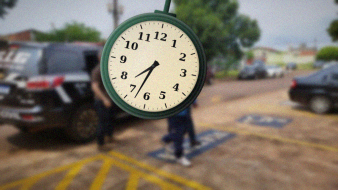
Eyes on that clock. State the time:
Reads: 7:33
